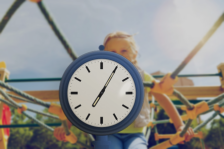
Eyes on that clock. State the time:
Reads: 7:05
